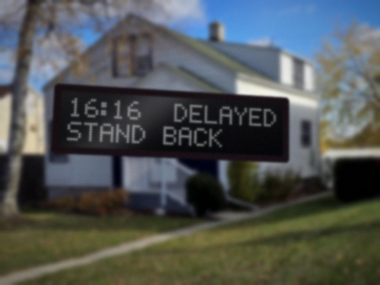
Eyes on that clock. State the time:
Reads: 16:16
